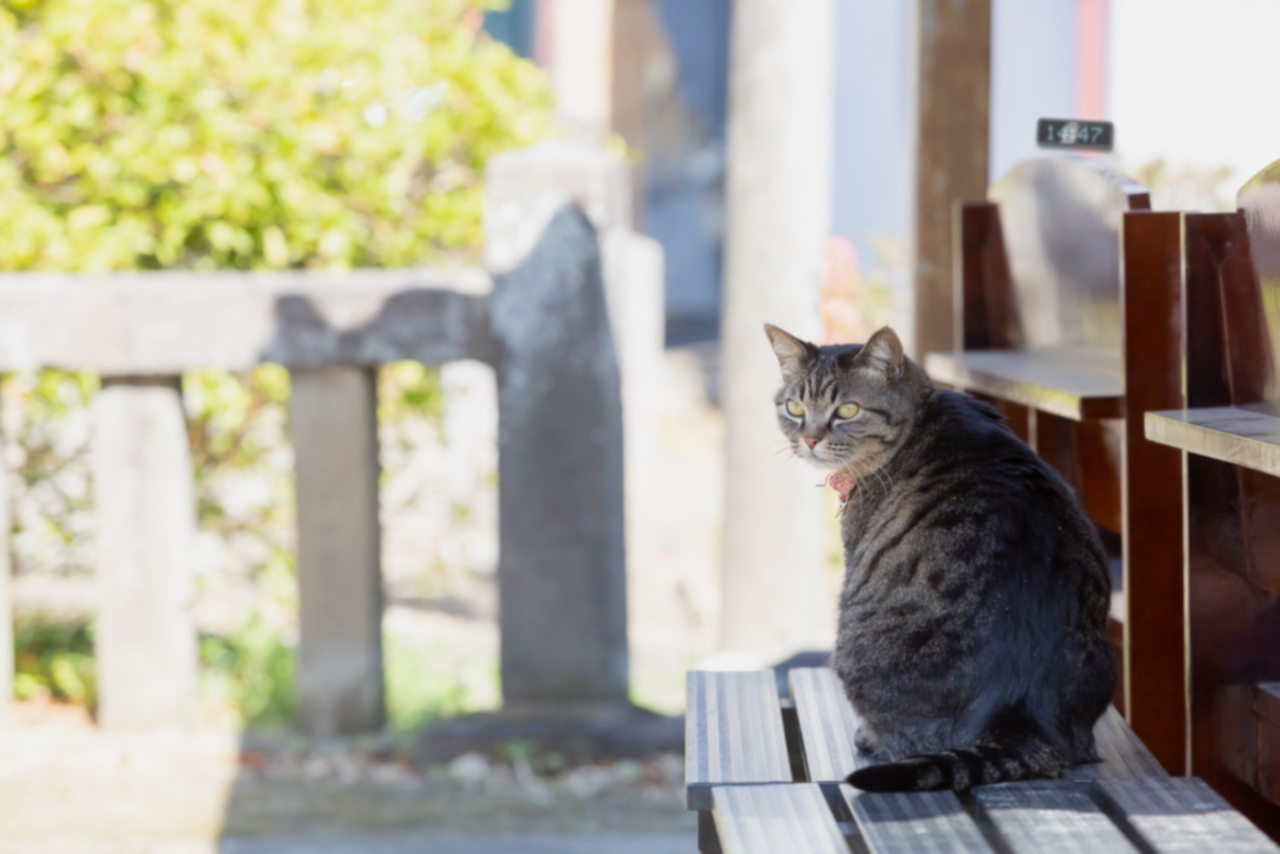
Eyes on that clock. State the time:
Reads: 14:47
